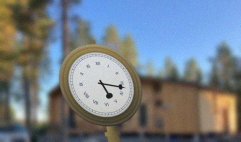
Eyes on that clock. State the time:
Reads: 5:17
